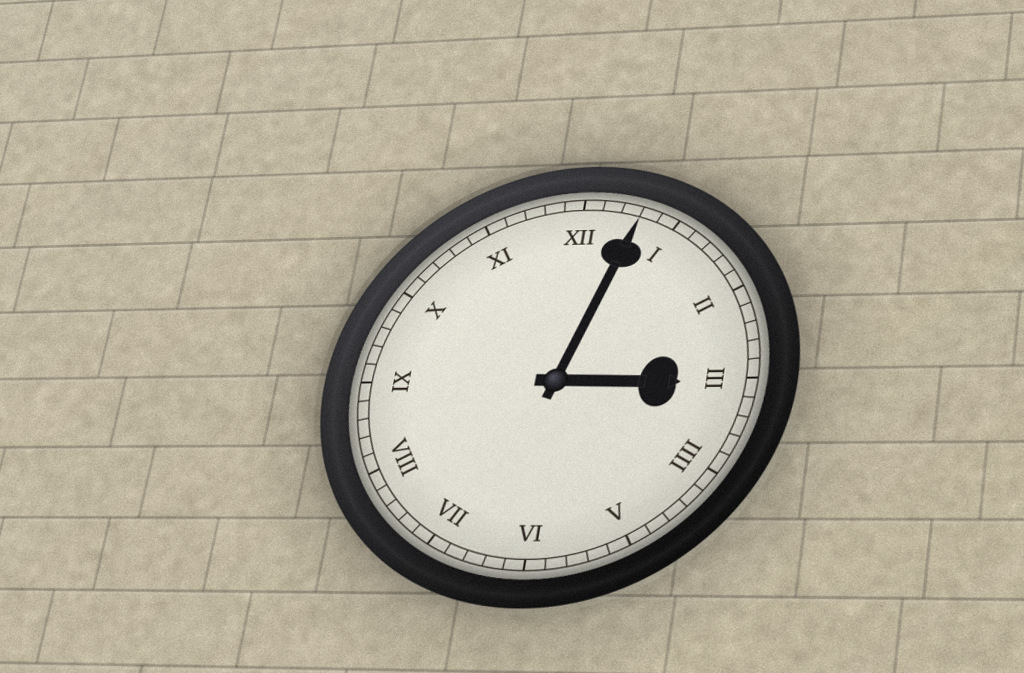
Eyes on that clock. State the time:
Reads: 3:03
